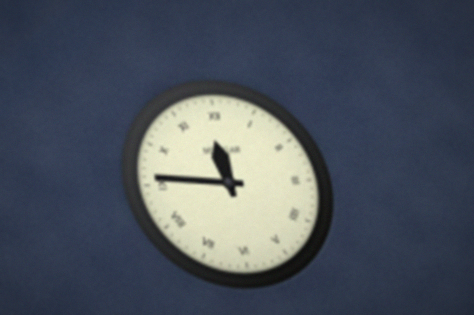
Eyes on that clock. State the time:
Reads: 11:46
